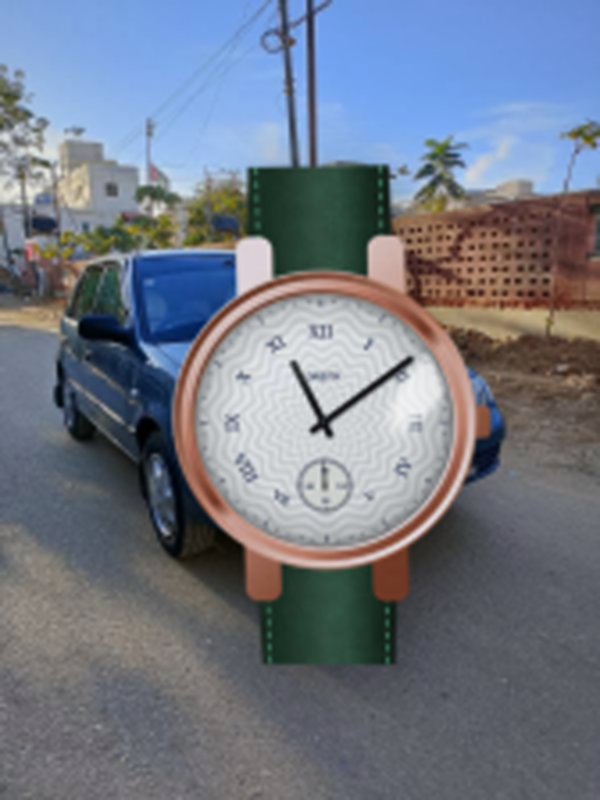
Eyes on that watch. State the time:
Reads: 11:09
